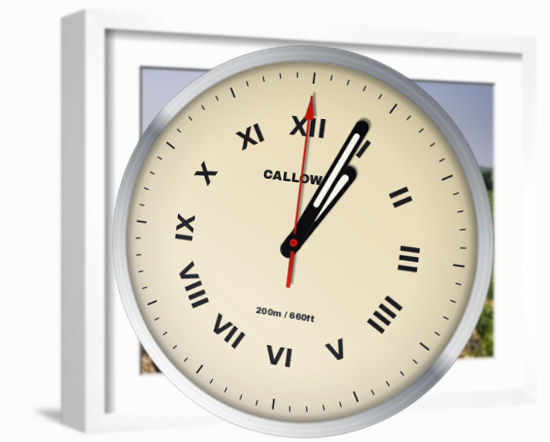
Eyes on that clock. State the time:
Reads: 1:04:00
